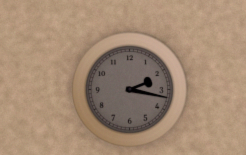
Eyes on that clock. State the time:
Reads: 2:17
